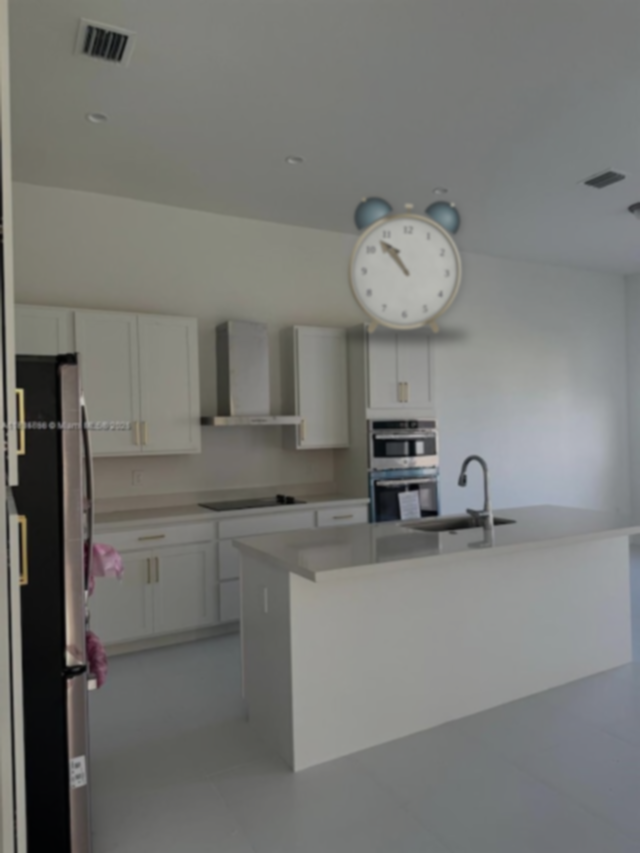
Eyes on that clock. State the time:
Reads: 10:53
